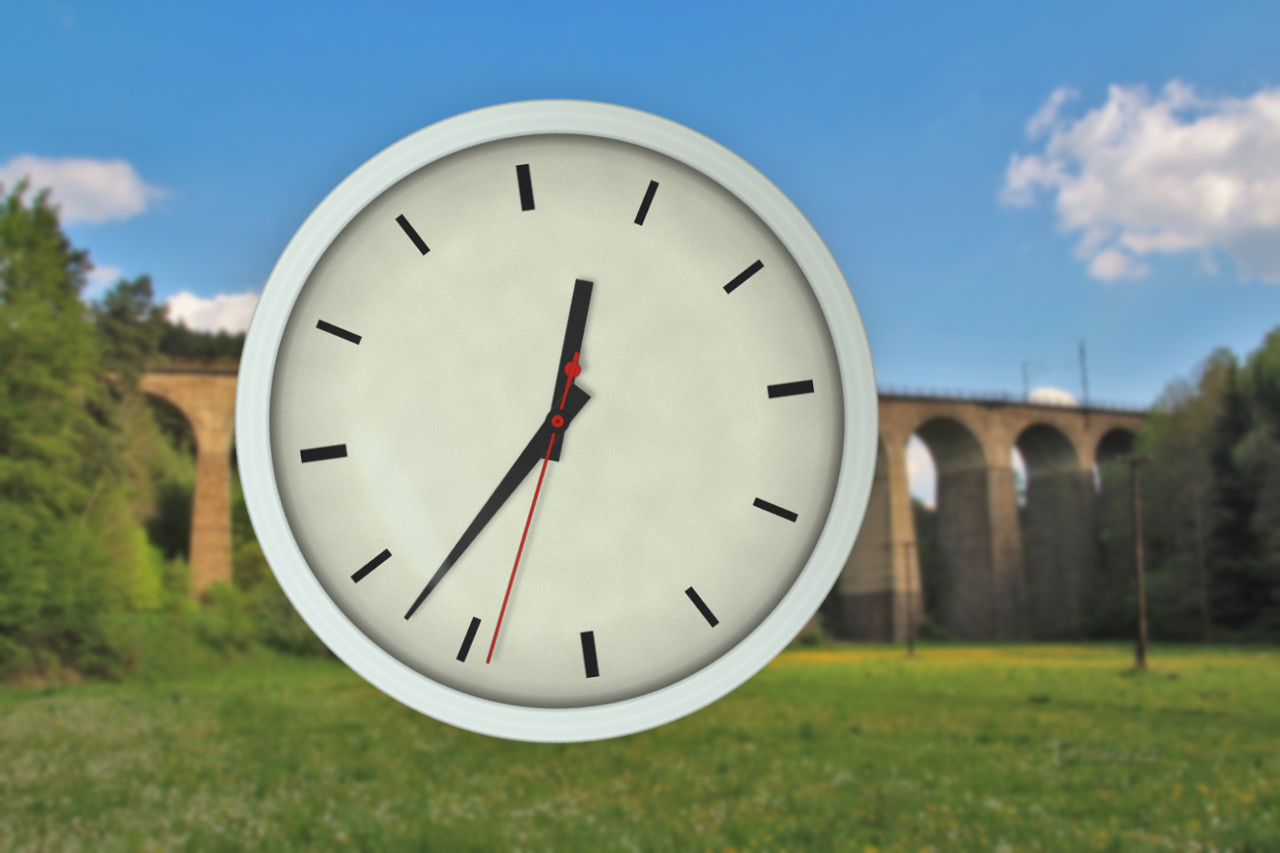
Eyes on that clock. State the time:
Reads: 12:37:34
